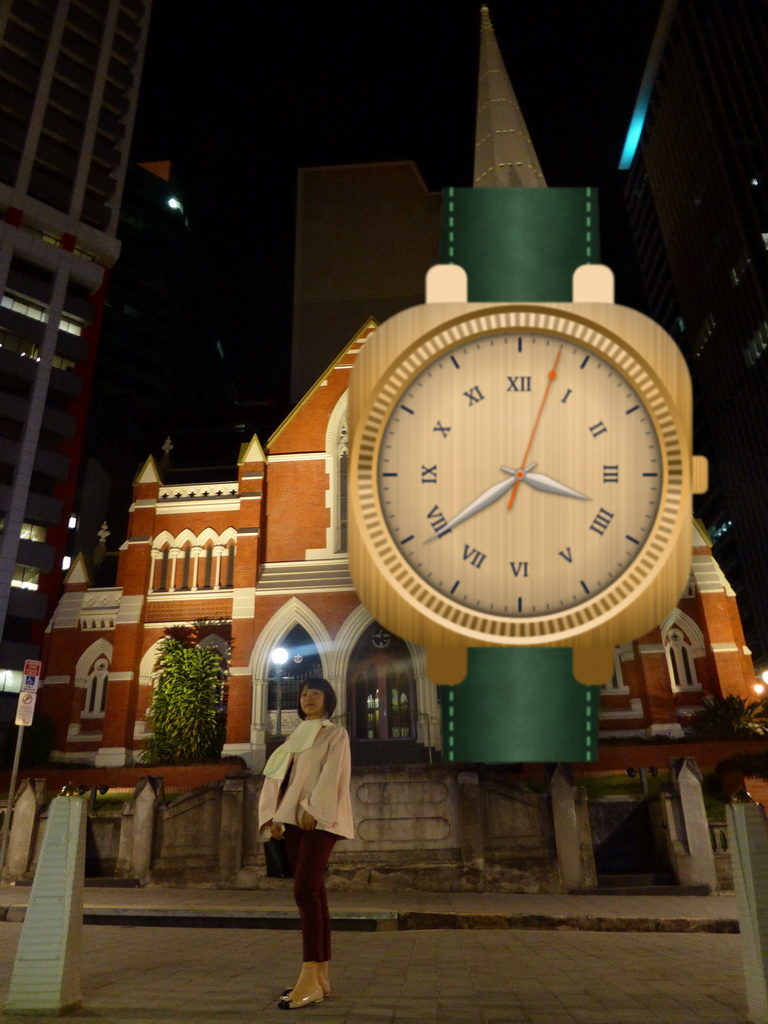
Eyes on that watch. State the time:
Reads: 3:39:03
